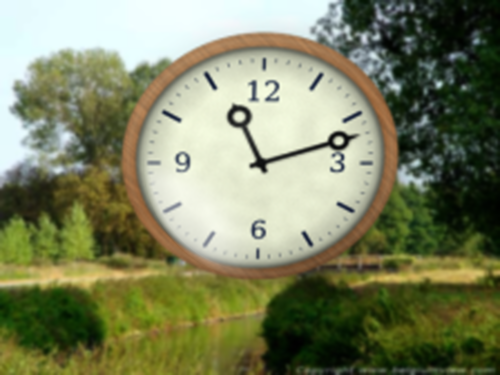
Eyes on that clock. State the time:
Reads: 11:12
